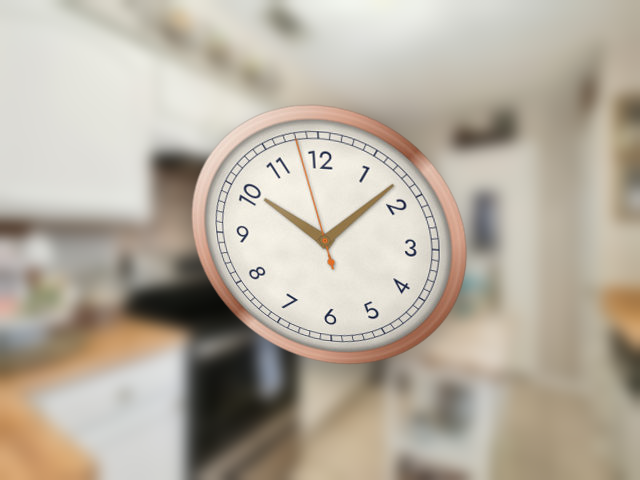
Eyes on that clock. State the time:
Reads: 10:07:58
